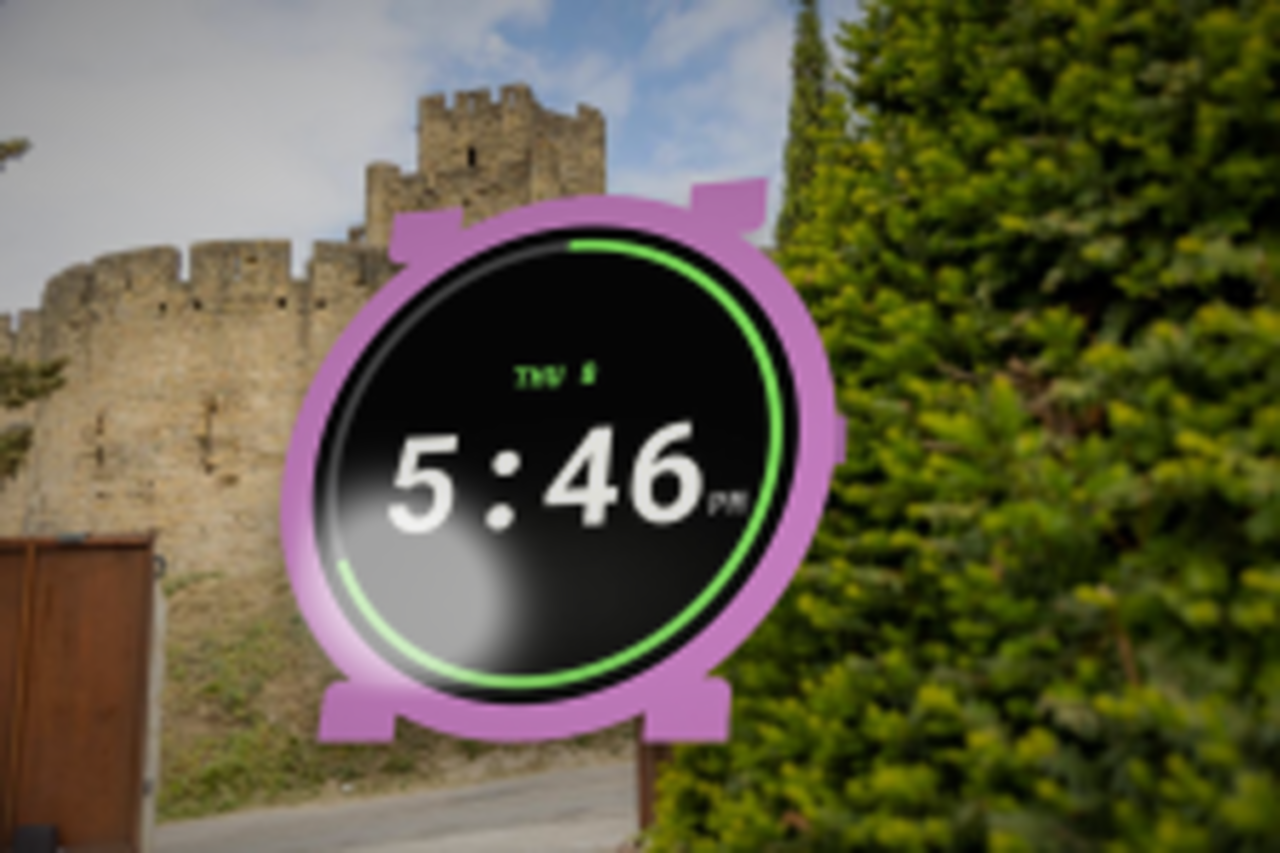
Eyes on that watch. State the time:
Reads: 5:46
